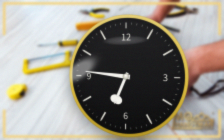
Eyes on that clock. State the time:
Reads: 6:46
